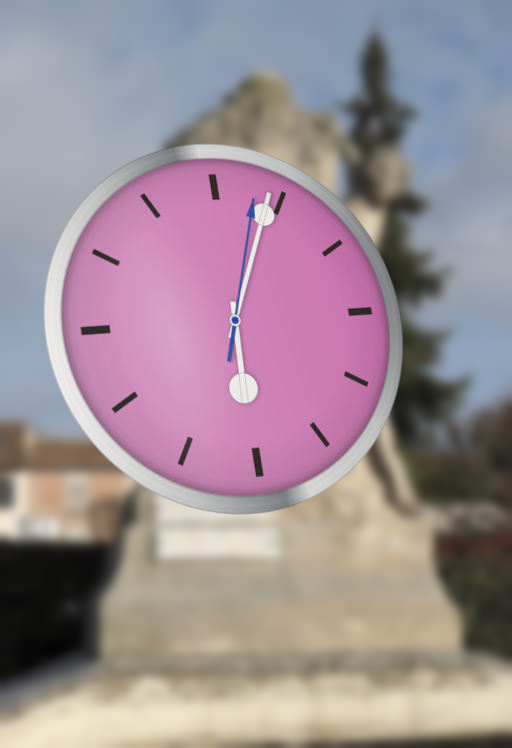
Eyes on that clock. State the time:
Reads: 6:04:03
